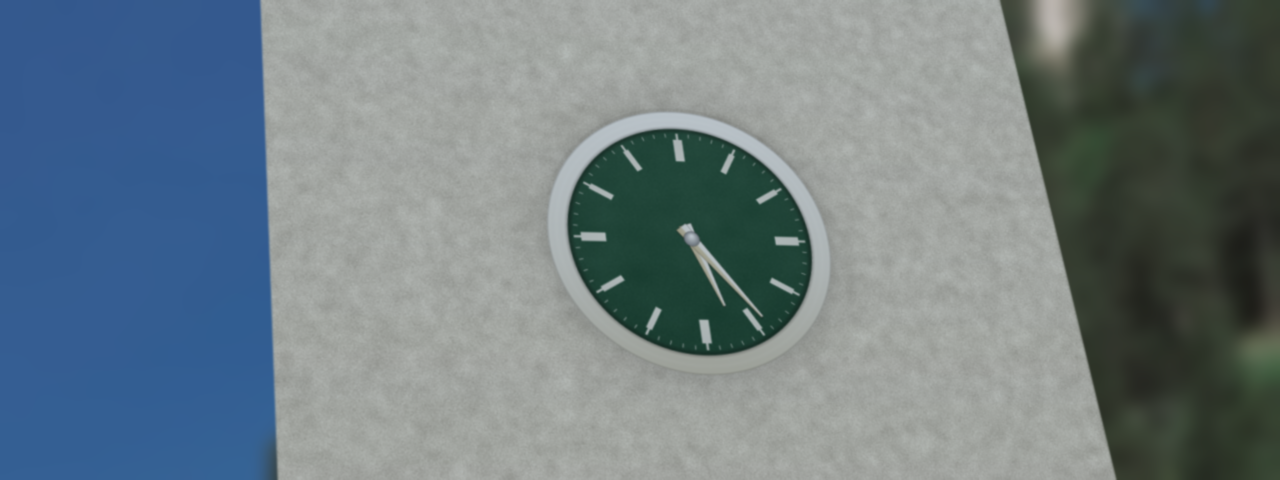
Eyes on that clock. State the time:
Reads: 5:24
